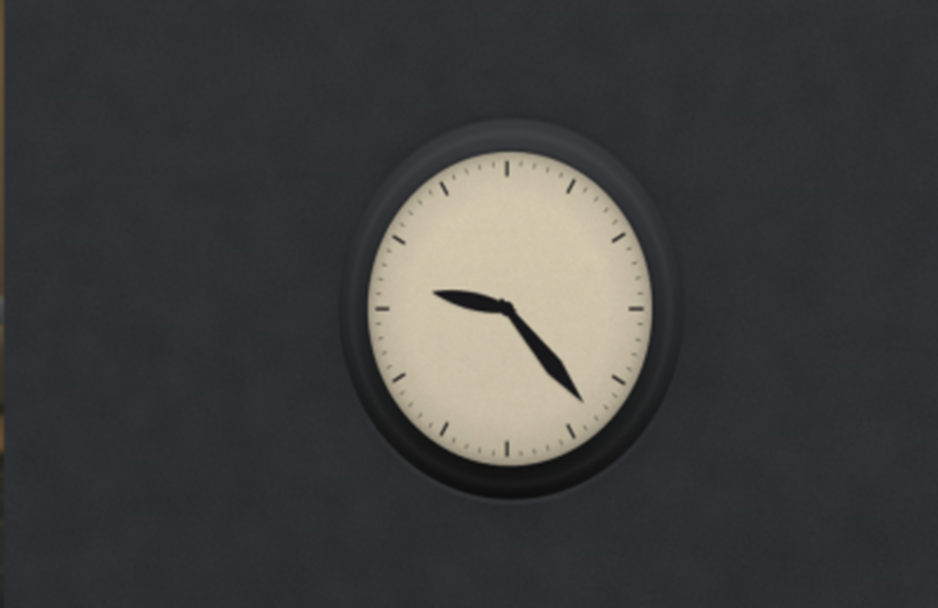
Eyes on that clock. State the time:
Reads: 9:23
